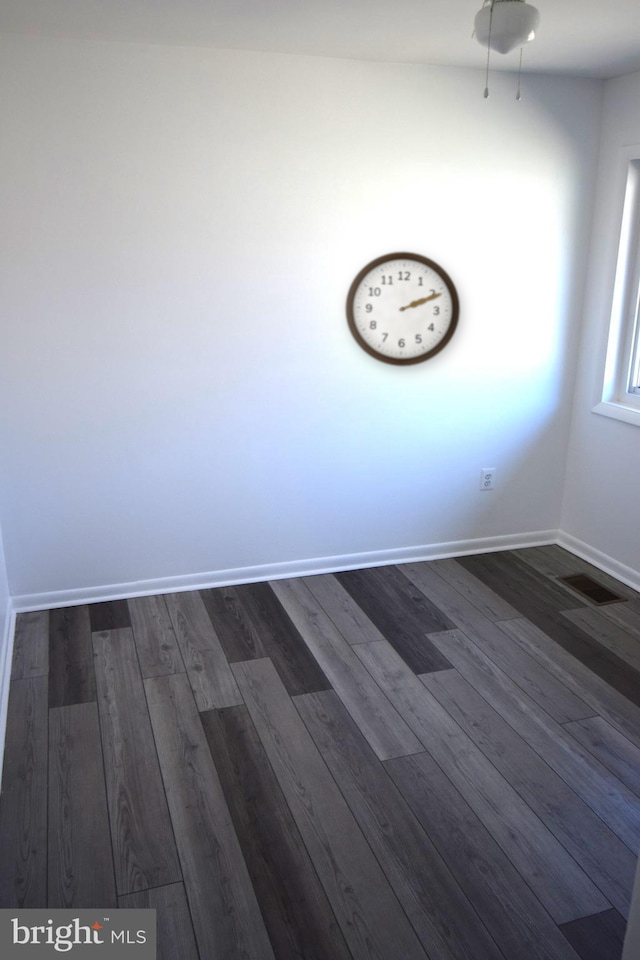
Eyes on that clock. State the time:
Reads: 2:11
